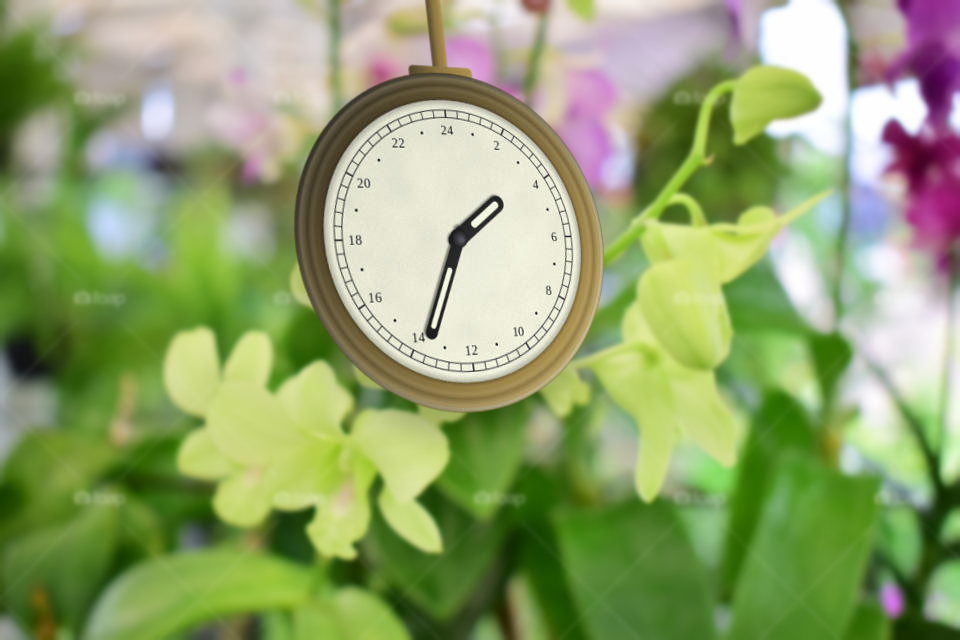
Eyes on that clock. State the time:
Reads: 3:34
